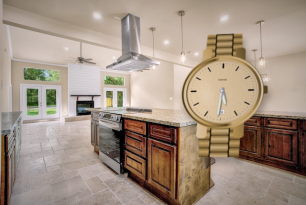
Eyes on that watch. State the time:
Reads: 5:31
